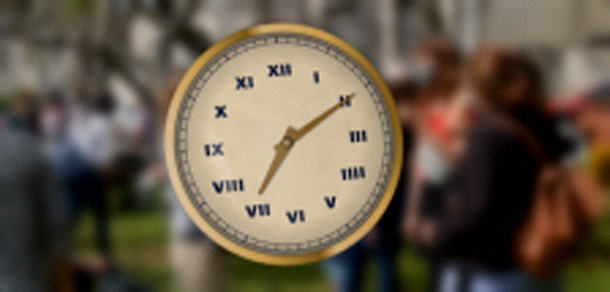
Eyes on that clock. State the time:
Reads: 7:10
